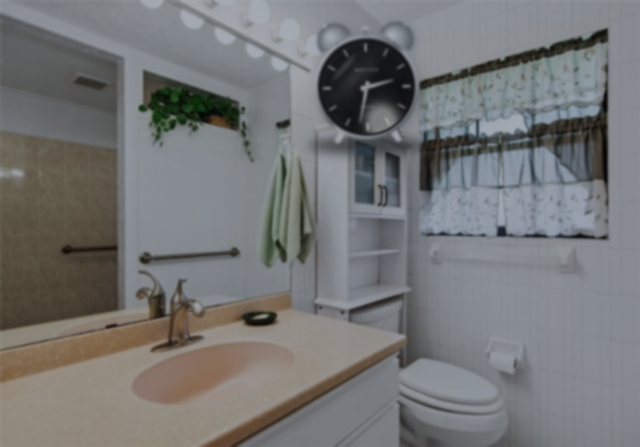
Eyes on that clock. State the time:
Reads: 2:32
